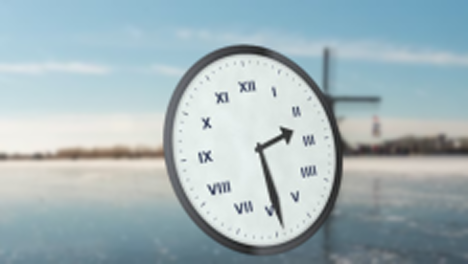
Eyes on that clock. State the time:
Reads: 2:29
